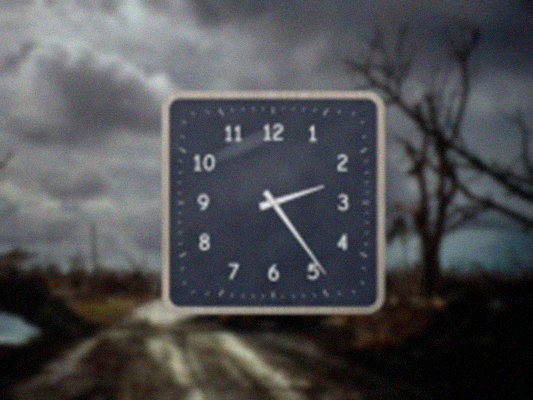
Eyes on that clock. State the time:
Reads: 2:24
